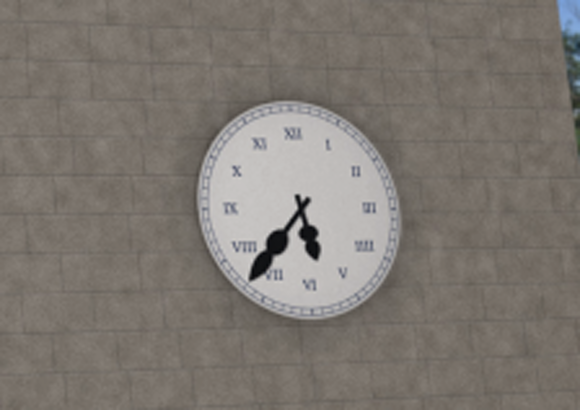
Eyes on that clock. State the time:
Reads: 5:37
